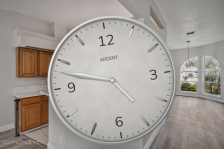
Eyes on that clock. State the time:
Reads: 4:48
